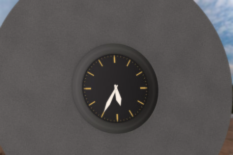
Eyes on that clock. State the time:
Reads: 5:35
